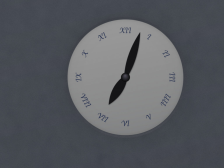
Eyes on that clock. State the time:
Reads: 7:03
